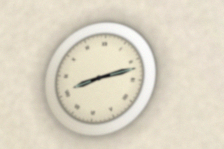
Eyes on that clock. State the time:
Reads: 8:12
